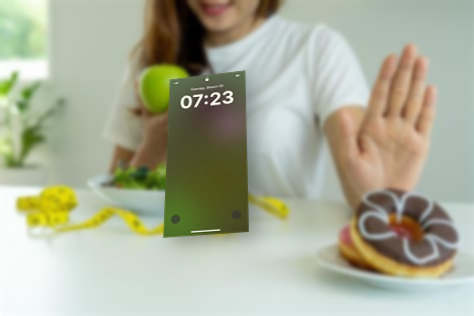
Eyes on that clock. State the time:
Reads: 7:23
